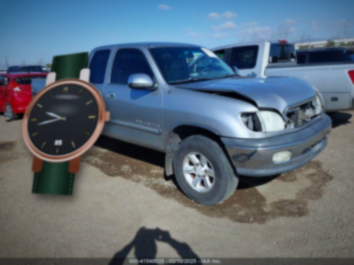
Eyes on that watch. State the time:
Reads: 9:43
